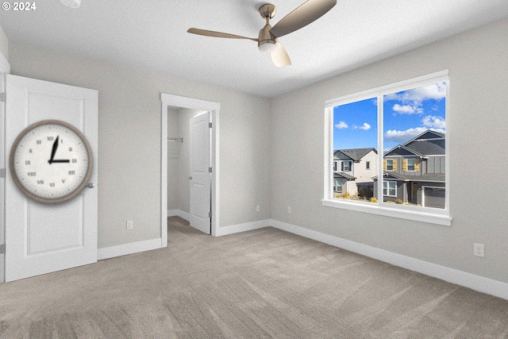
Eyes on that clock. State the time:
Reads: 3:03
